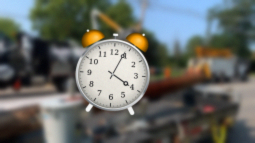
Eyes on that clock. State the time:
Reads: 4:04
